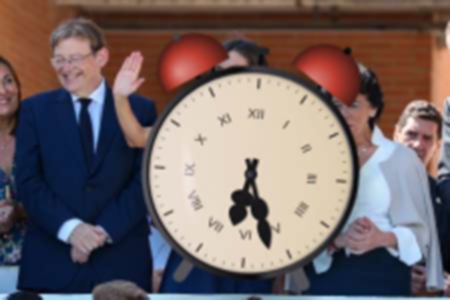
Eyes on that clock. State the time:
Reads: 6:27
